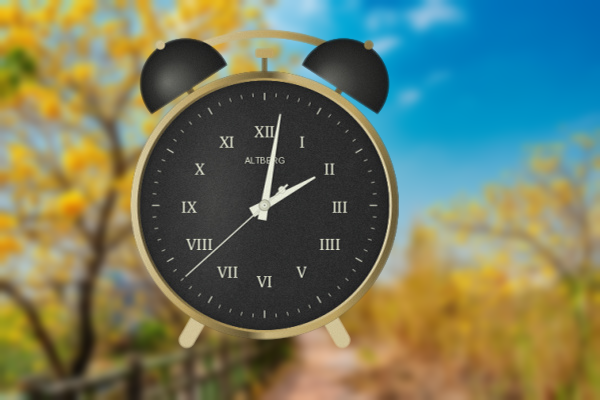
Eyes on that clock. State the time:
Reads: 2:01:38
